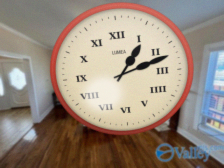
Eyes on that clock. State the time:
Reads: 1:12
